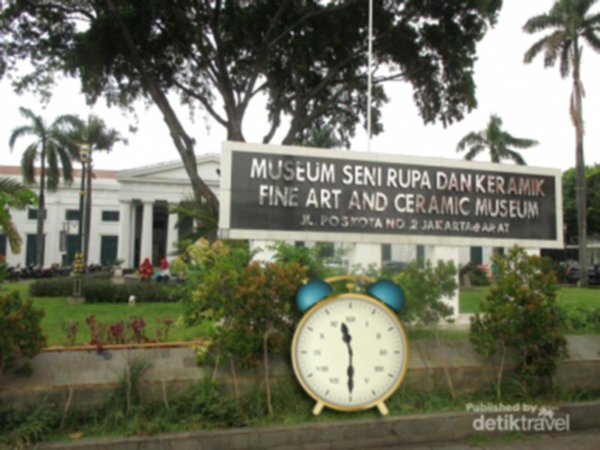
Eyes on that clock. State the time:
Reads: 11:30
